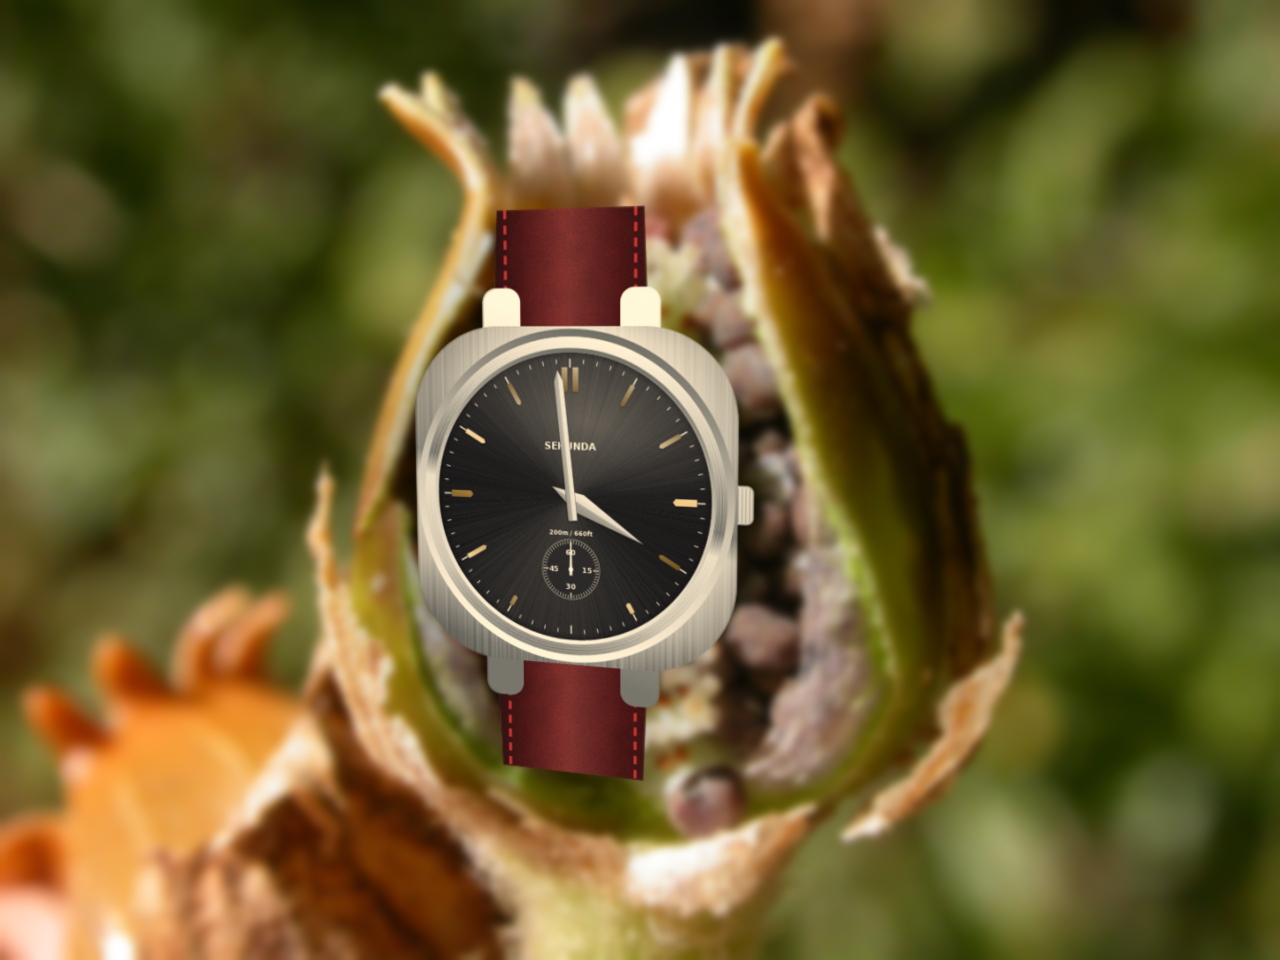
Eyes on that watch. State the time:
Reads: 3:59
